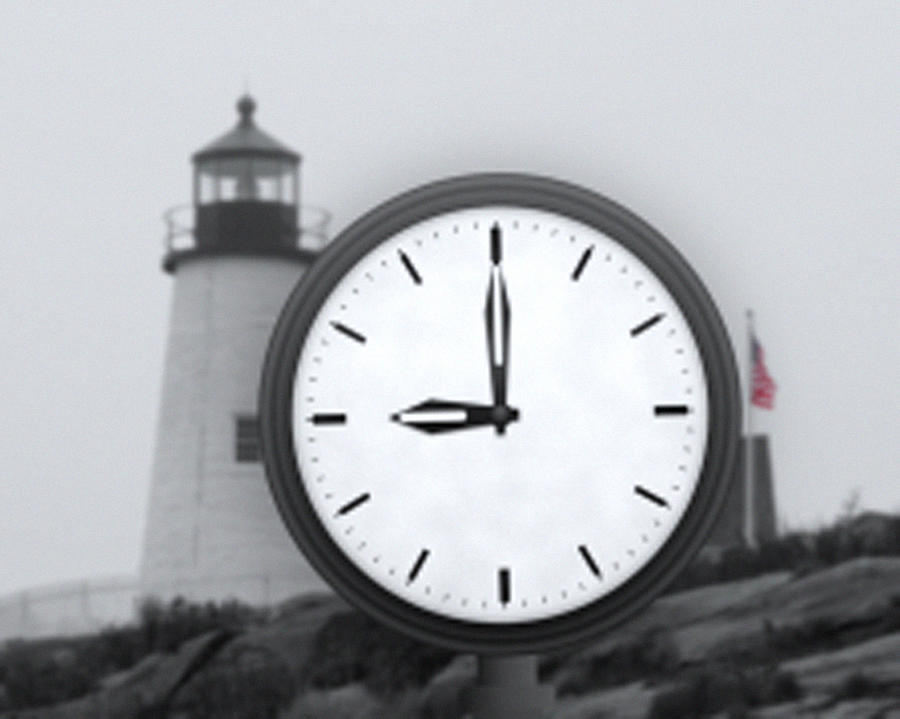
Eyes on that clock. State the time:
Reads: 9:00
